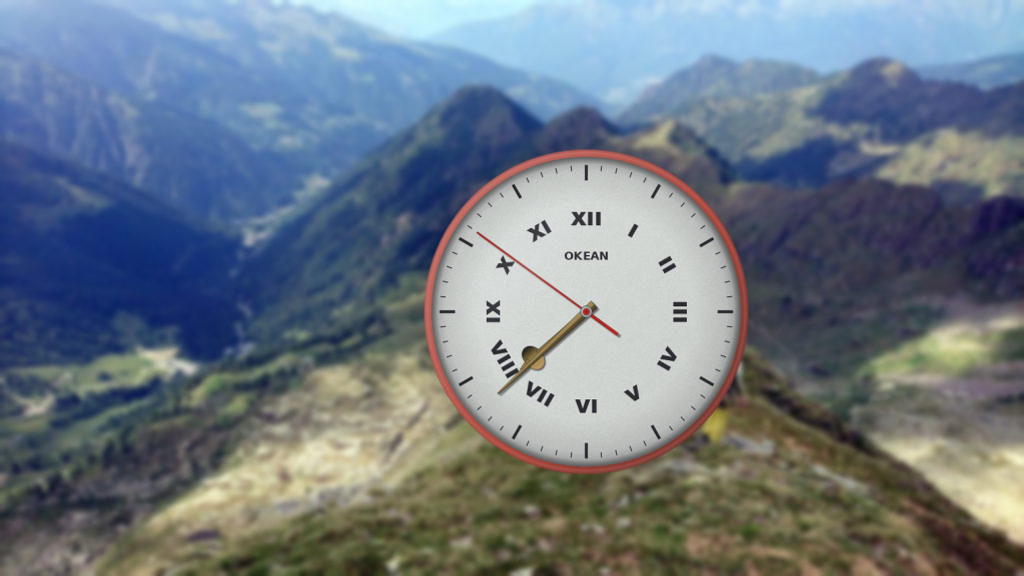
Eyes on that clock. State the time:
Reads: 7:37:51
